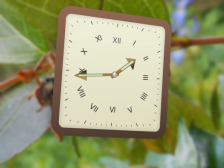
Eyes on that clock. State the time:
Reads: 1:44
